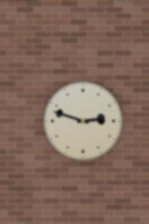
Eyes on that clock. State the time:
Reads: 2:48
